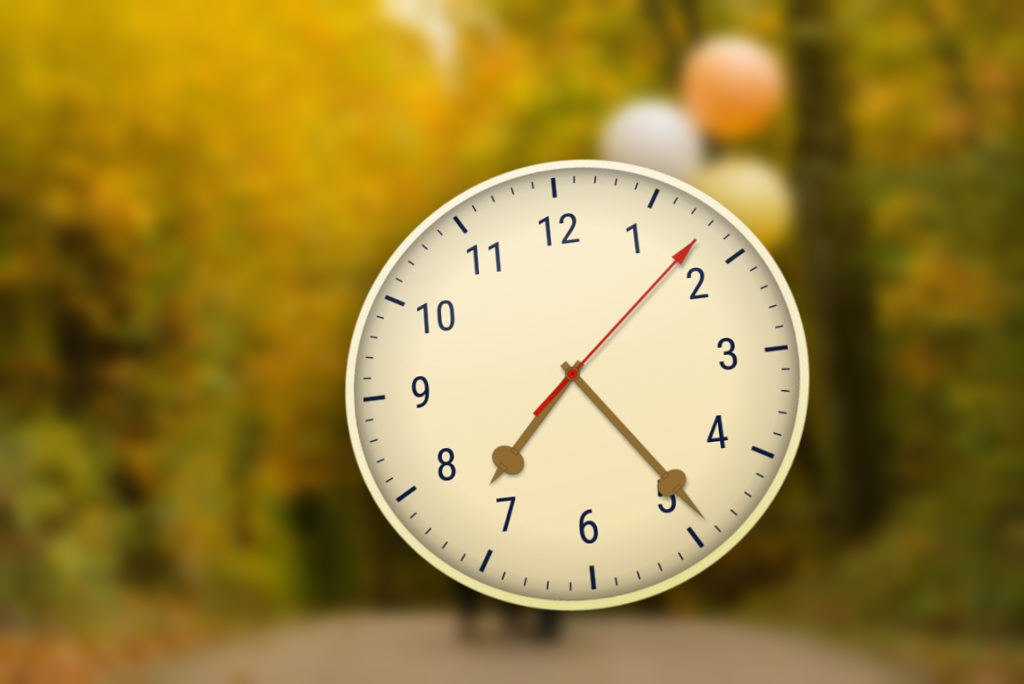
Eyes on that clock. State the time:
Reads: 7:24:08
